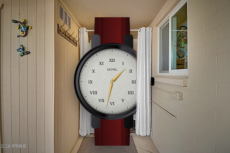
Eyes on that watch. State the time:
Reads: 1:32
